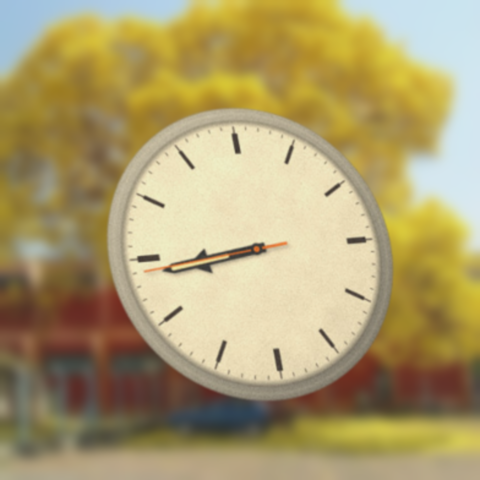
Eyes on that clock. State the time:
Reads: 8:43:44
